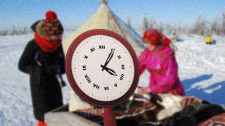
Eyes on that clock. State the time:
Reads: 4:06
